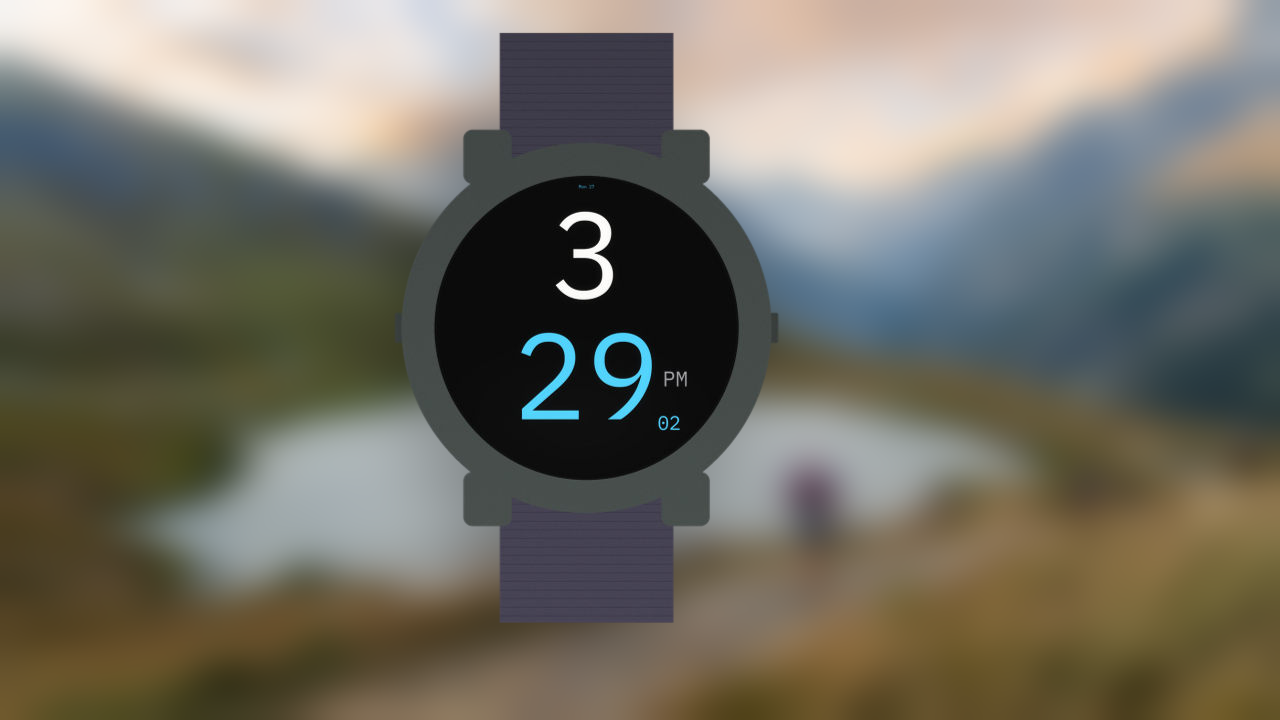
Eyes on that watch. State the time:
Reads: 3:29:02
